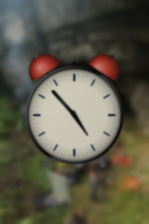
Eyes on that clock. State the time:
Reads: 4:53
